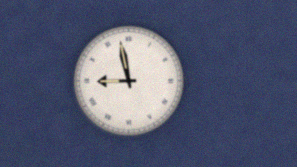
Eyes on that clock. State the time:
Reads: 8:58
